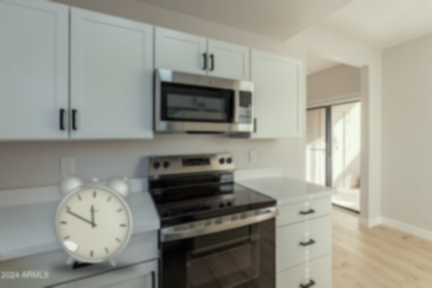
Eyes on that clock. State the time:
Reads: 11:49
